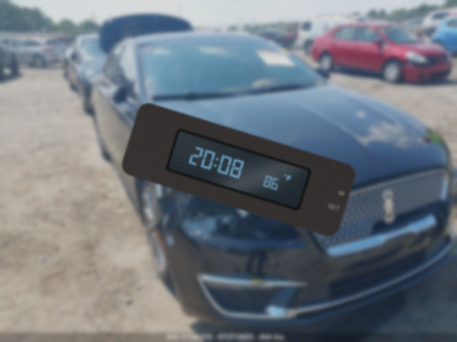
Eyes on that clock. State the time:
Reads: 20:08
